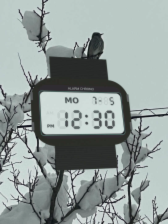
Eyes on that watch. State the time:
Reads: 12:30
